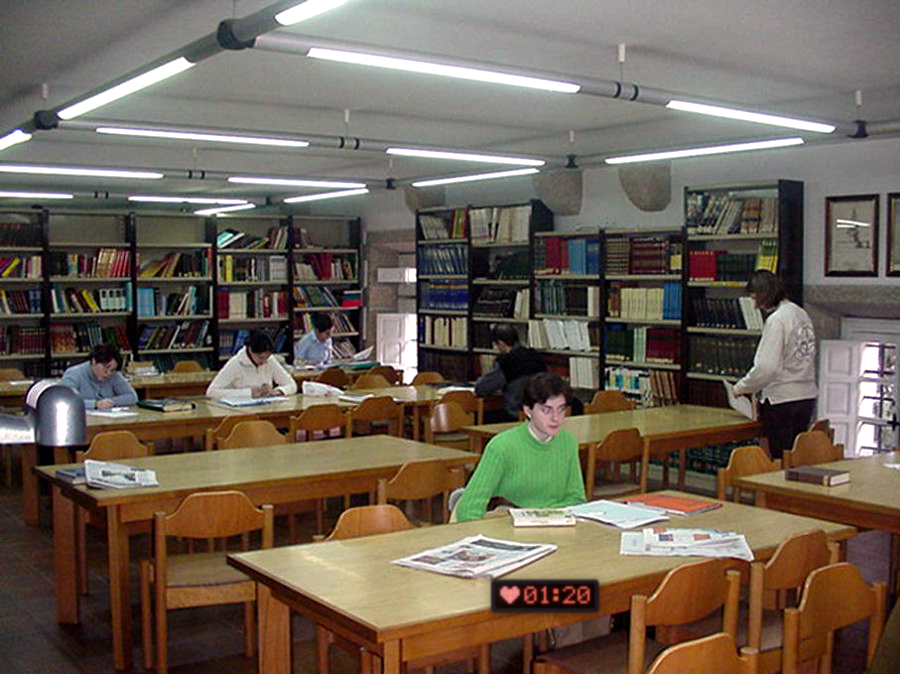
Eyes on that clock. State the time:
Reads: 1:20
